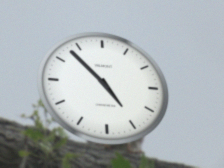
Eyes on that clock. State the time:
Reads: 4:53
